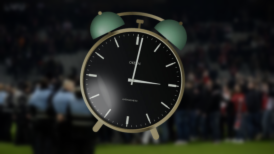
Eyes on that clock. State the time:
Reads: 3:01
